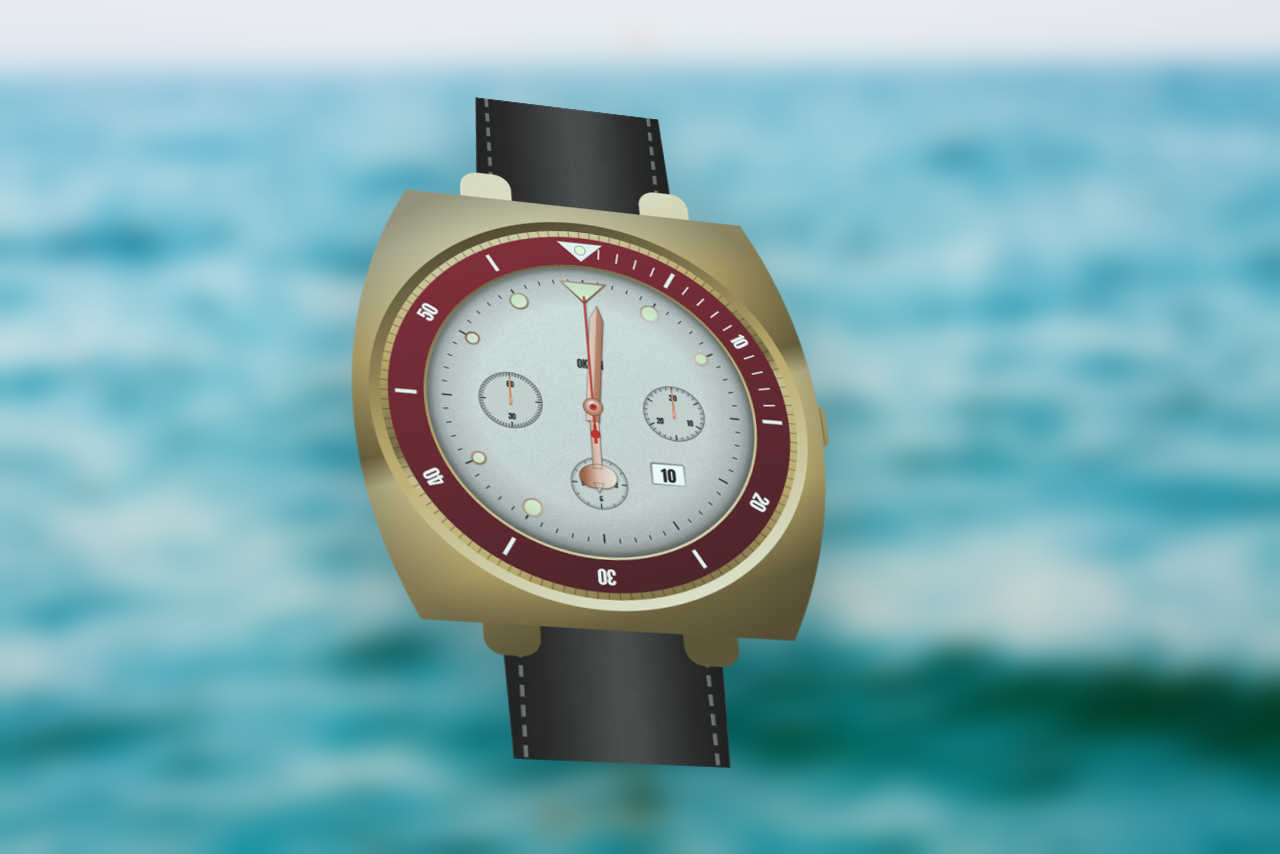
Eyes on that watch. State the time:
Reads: 6:01
